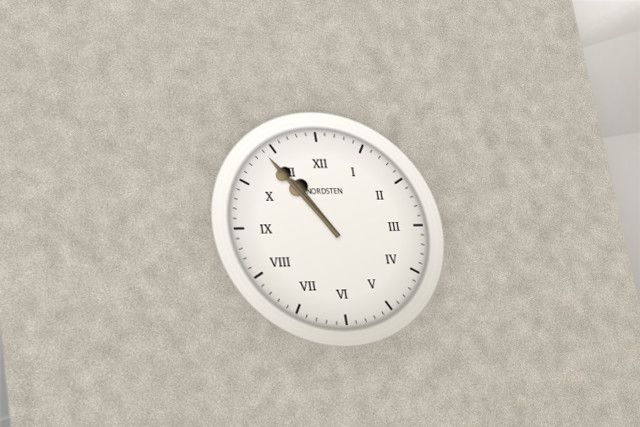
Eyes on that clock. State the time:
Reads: 10:54
